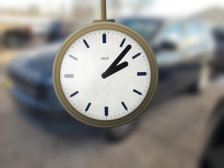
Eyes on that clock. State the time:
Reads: 2:07
